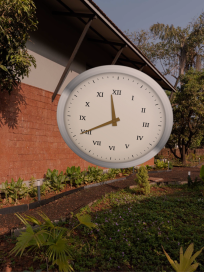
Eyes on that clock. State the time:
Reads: 11:40
